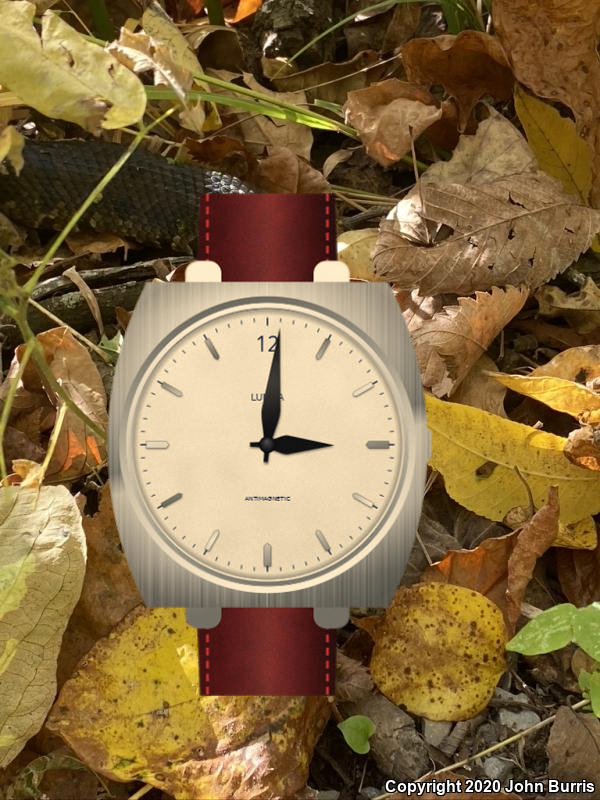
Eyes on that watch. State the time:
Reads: 3:01
